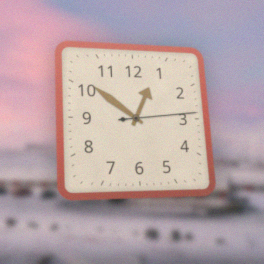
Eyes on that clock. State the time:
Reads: 12:51:14
